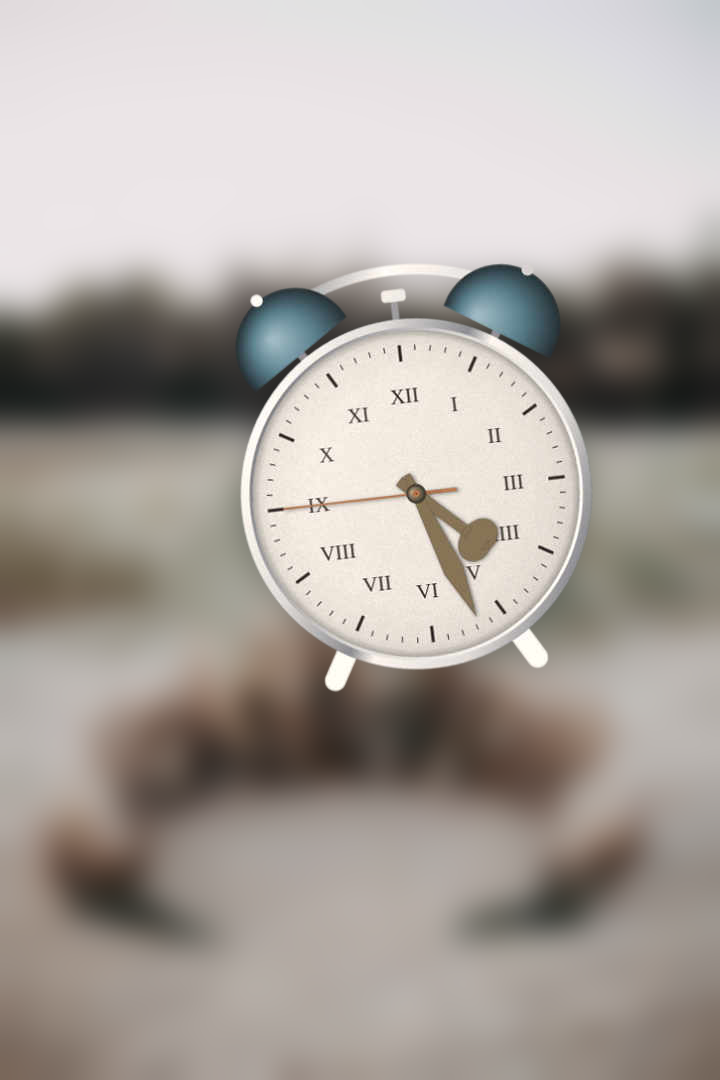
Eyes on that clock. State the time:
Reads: 4:26:45
